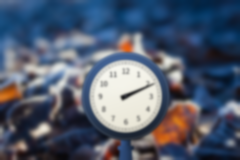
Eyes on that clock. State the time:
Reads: 2:11
